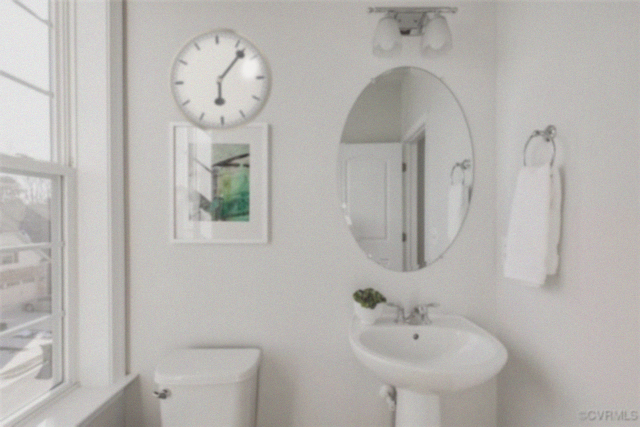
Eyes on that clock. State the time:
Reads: 6:07
